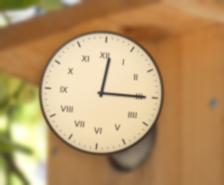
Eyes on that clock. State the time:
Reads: 12:15
